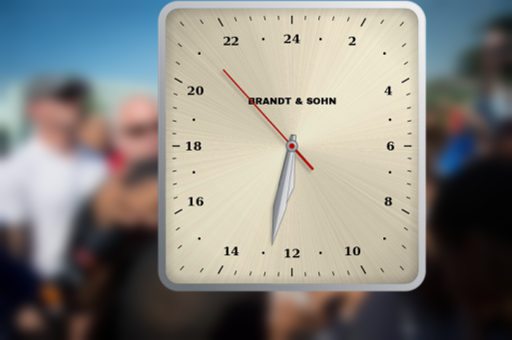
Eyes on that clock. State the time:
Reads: 12:31:53
